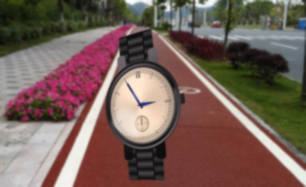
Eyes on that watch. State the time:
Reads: 2:55
